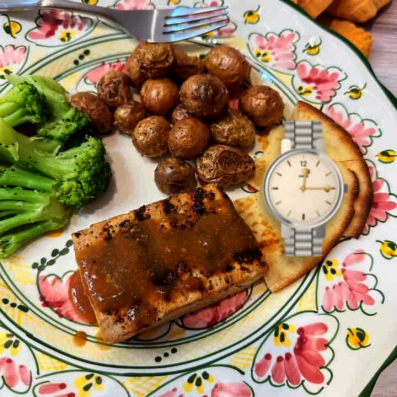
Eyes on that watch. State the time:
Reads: 12:15
